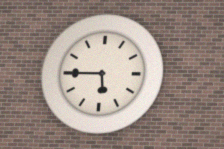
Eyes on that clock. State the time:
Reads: 5:45
